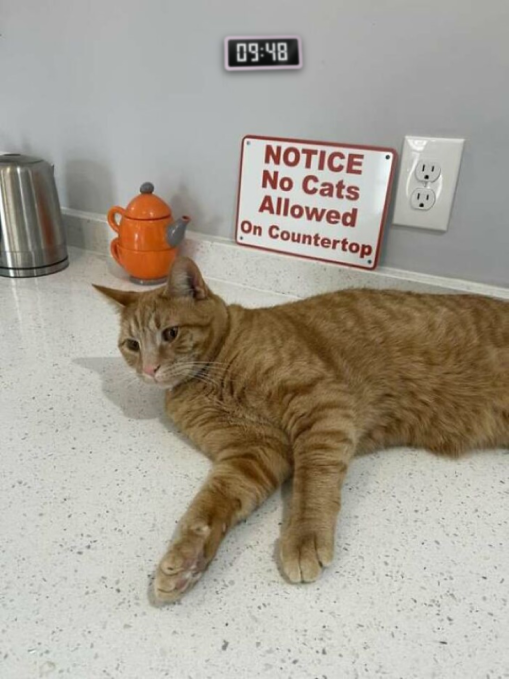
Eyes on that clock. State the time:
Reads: 9:48
